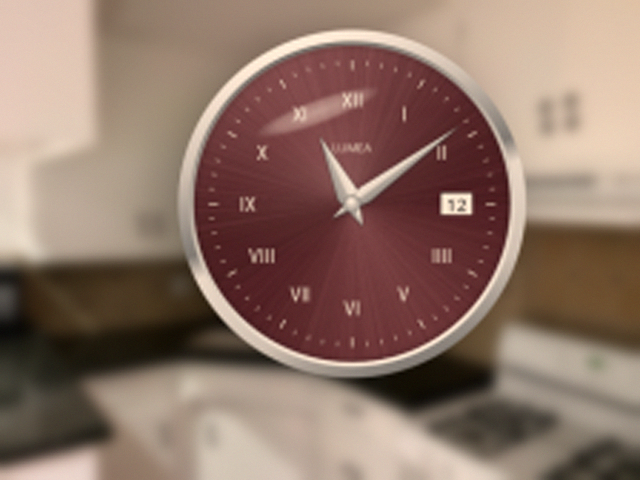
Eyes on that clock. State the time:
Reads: 11:09
